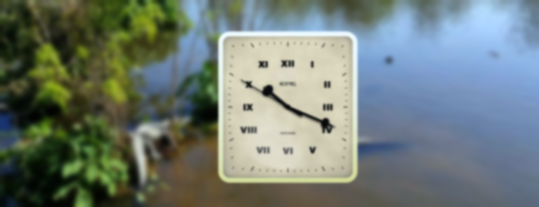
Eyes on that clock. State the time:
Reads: 10:18:50
